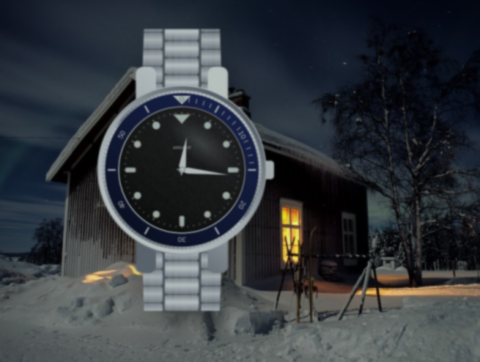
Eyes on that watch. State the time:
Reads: 12:16
